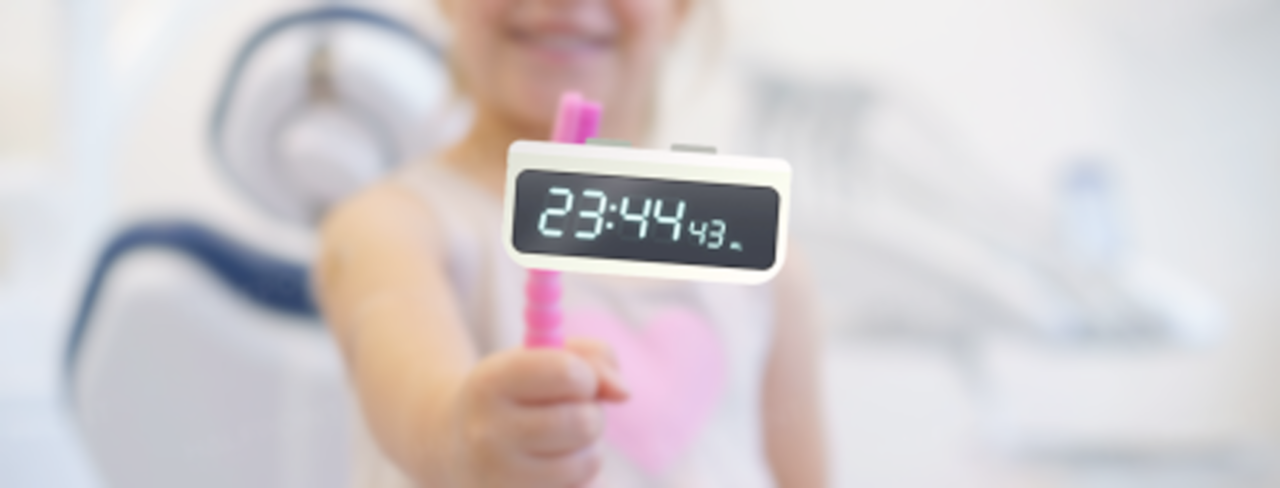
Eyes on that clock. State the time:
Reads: 23:44:43
